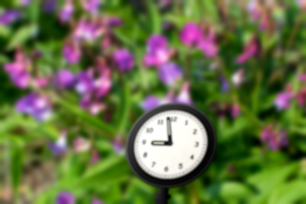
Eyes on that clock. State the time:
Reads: 8:58
